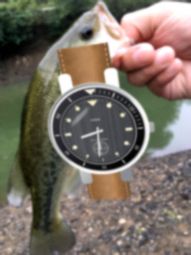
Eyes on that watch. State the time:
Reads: 8:31
